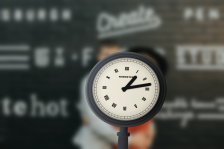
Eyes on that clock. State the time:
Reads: 1:13
